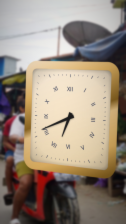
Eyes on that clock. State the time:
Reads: 6:41
